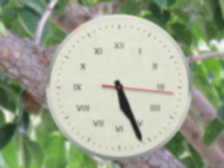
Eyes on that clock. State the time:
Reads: 5:26:16
